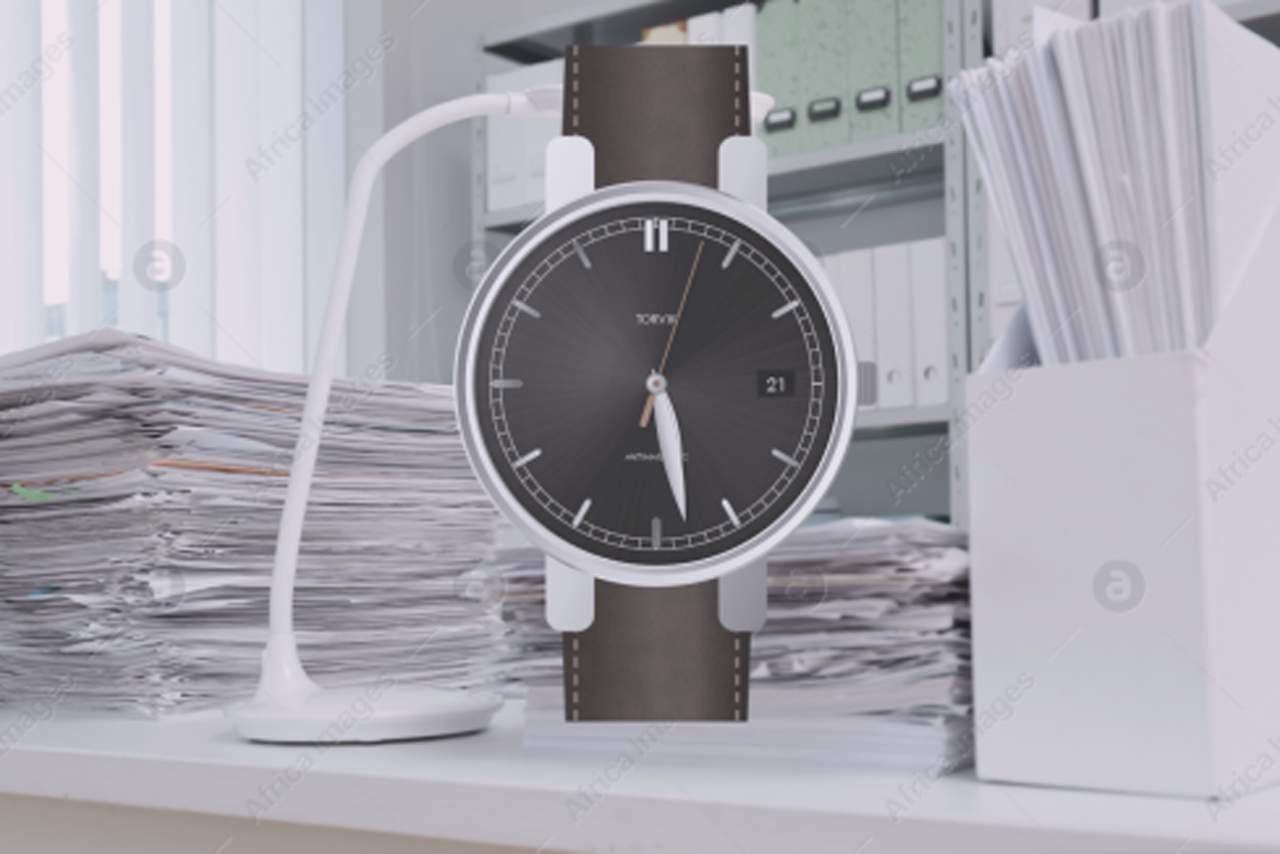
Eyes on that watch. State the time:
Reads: 5:28:03
